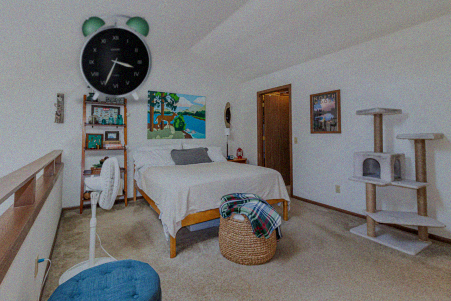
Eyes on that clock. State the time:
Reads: 3:34
